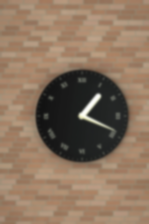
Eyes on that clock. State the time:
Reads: 1:19
